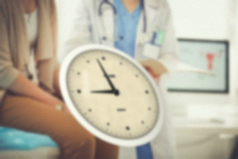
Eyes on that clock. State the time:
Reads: 8:58
